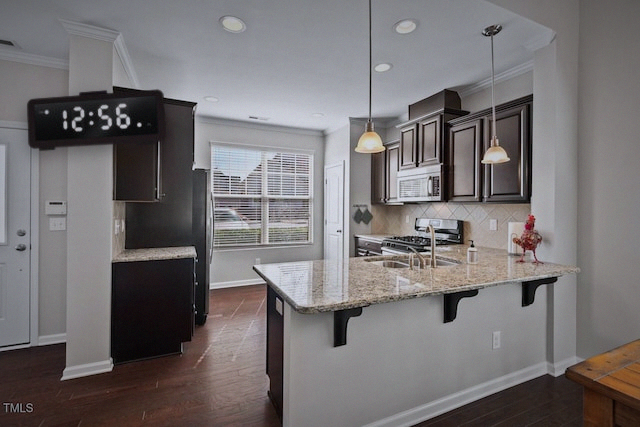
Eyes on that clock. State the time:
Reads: 12:56
